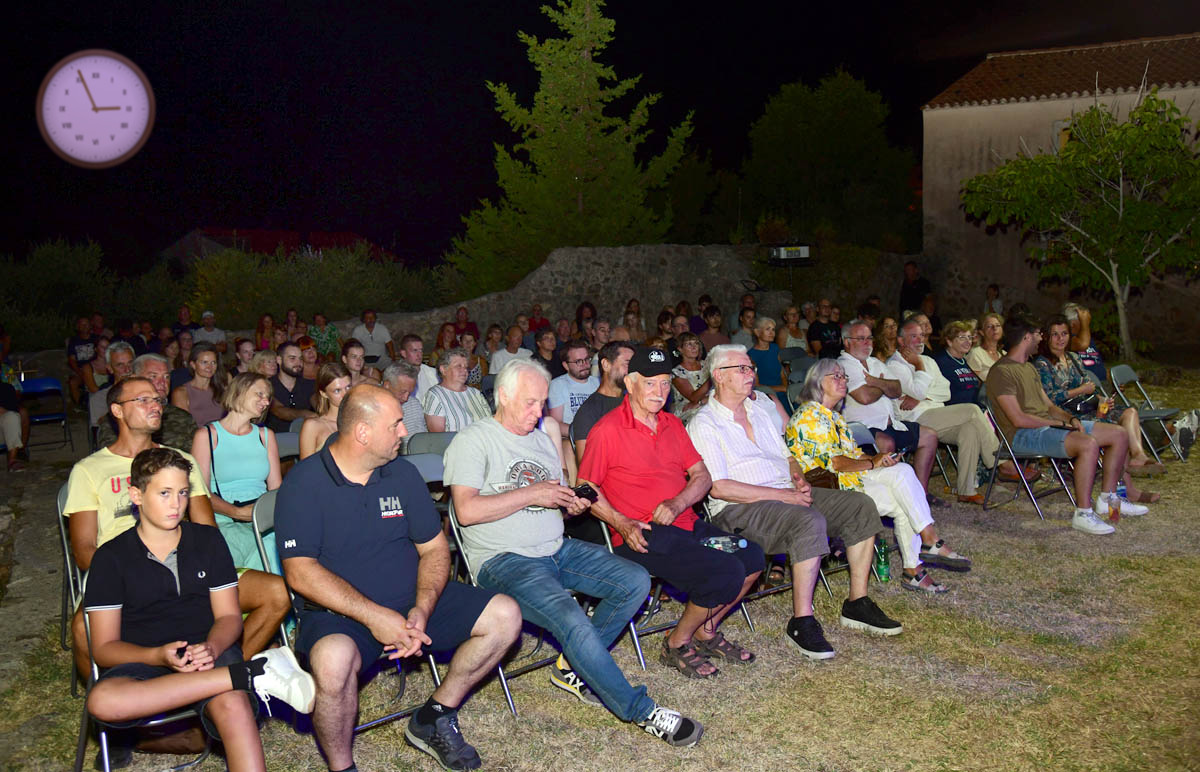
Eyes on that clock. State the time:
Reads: 2:56
